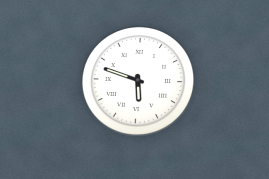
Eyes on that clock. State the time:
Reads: 5:48
